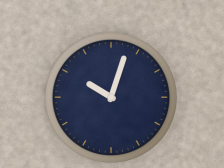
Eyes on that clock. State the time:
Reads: 10:03
